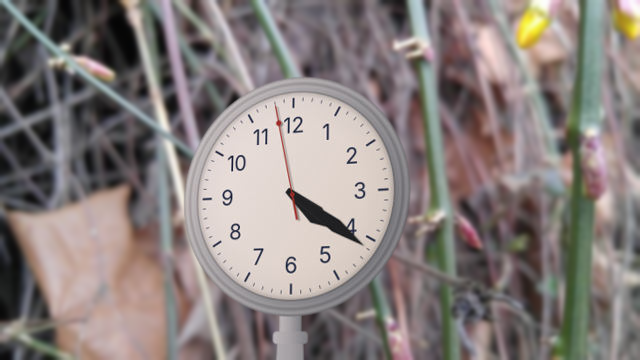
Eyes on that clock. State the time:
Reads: 4:20:58
